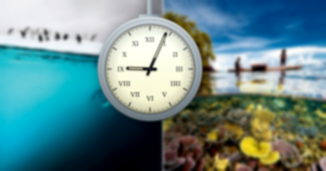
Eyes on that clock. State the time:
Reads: 9:04
